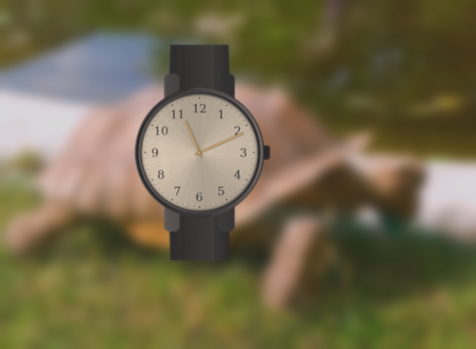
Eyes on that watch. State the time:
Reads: 11:11
